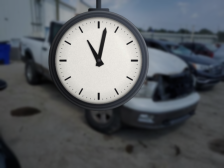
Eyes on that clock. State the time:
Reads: 11:02
